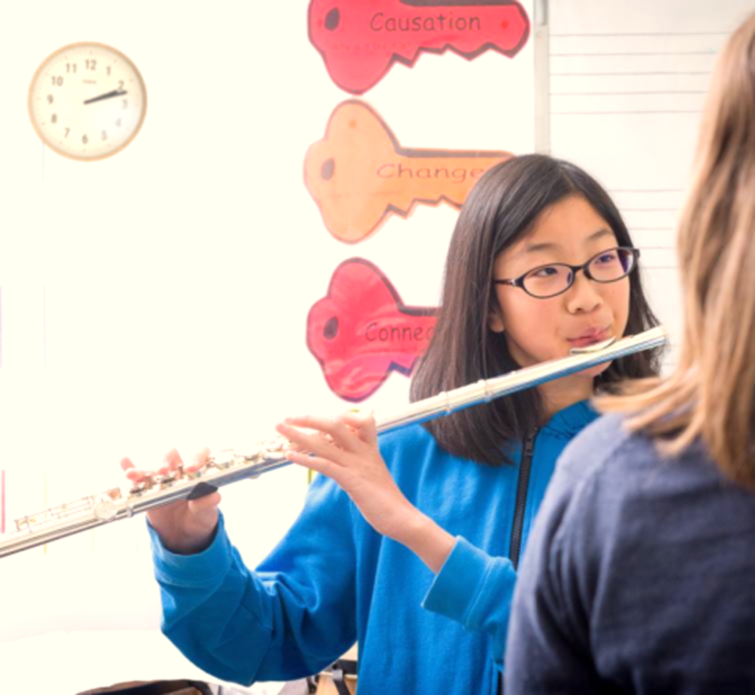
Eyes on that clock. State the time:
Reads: 2:12
